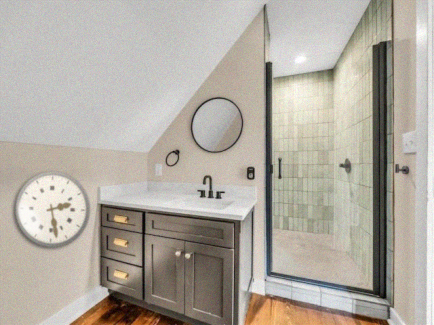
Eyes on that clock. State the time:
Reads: 2:28
